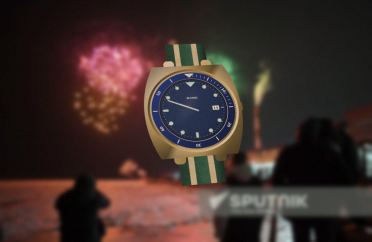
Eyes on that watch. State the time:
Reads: 9:49
